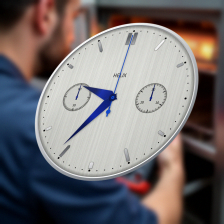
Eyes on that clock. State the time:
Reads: 9:36
